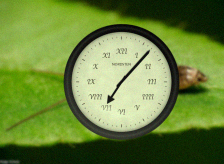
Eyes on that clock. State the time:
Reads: 7:07
